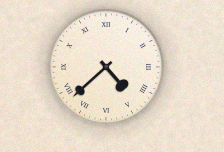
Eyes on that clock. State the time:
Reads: 4:38
